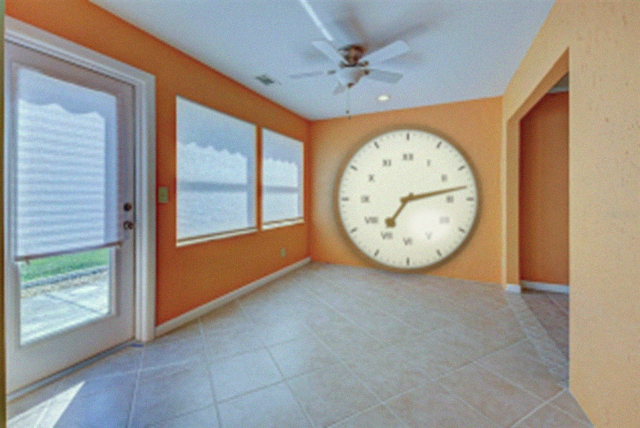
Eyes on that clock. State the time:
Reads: 7:13
